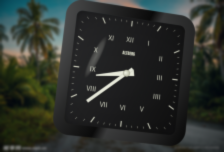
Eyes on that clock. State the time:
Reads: 8:38
